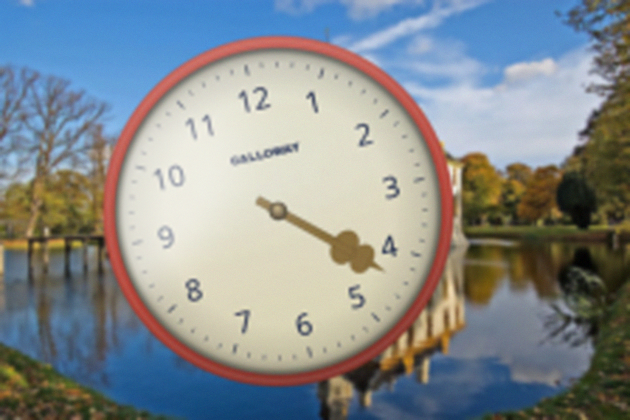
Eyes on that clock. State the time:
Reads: 4:22
